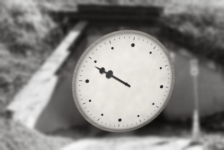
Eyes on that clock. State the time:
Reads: 9:49
